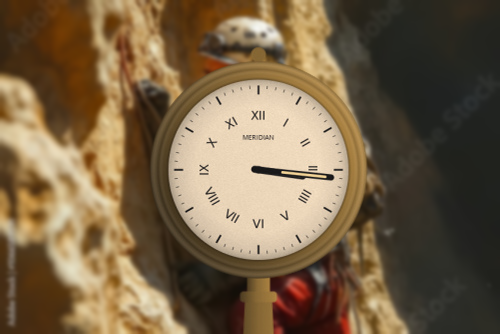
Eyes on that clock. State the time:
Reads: 3:16
